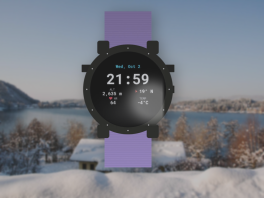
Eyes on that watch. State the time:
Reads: 21:59
